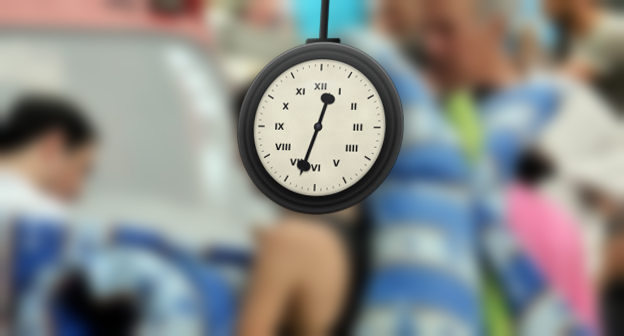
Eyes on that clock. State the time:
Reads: 12:33
